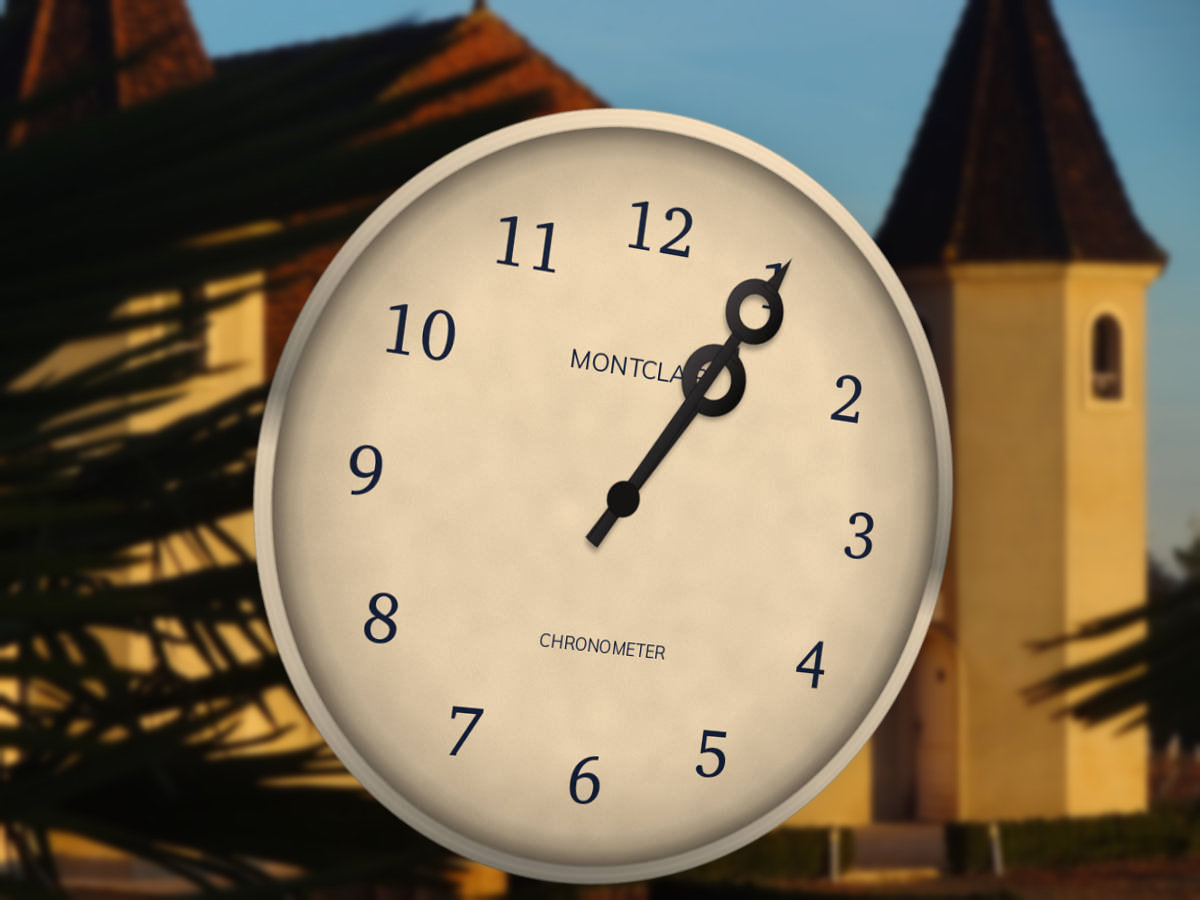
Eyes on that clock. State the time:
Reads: 1:05
